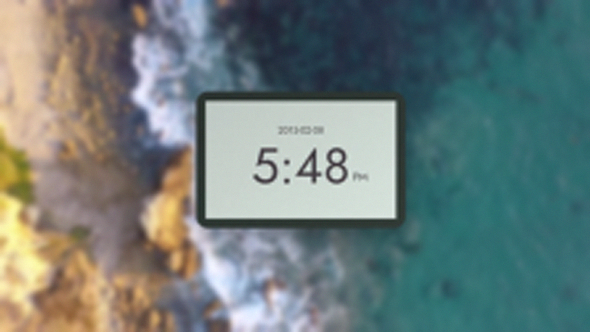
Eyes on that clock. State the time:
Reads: 5:48
